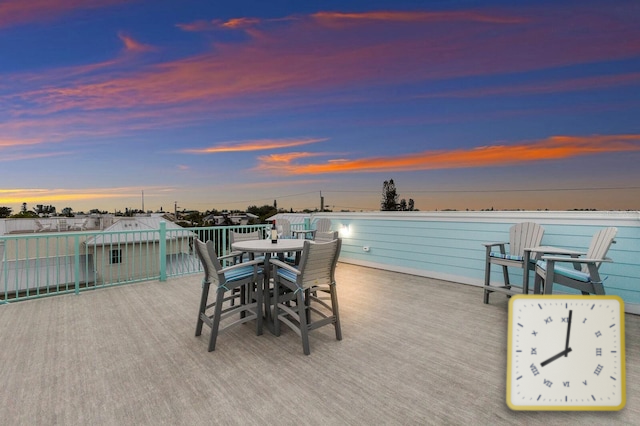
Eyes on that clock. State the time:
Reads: 8:01
